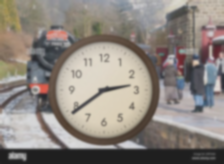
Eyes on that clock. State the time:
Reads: 2:39
